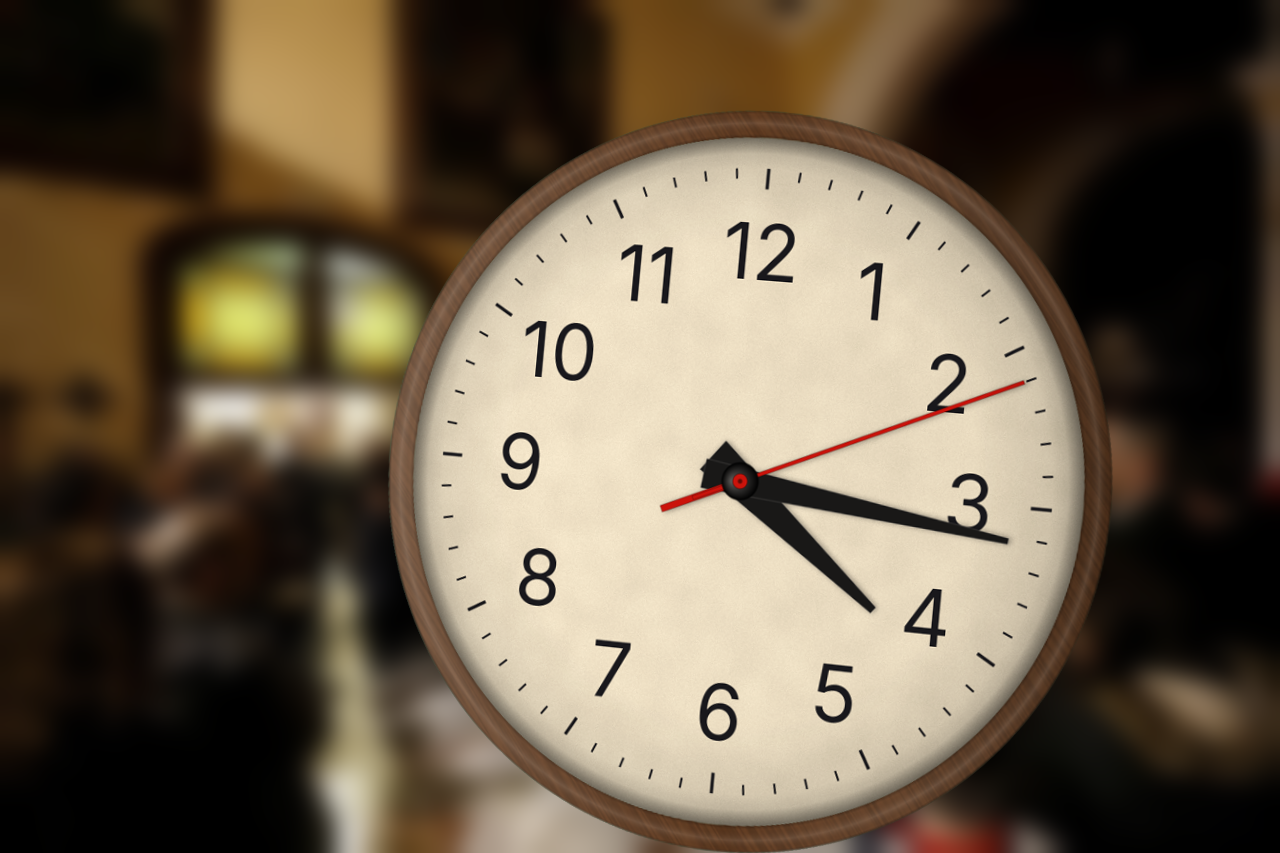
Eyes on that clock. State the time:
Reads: 4:16:11
